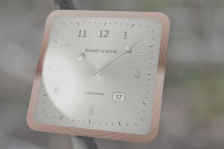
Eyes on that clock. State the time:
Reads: 10:08
